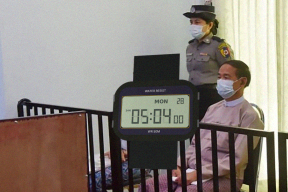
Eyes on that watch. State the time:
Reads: 5:04:00
